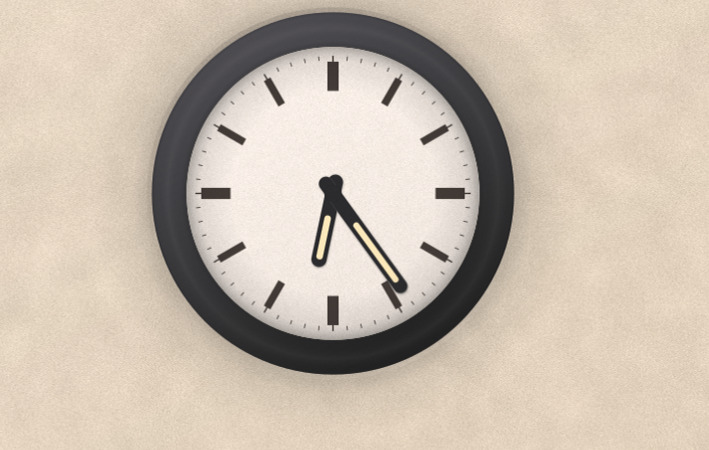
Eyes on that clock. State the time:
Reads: 6:24
